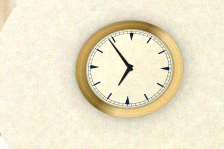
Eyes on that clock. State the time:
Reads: 6:54
